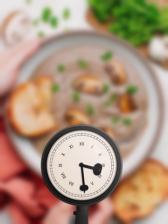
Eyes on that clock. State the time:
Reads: 3:29
